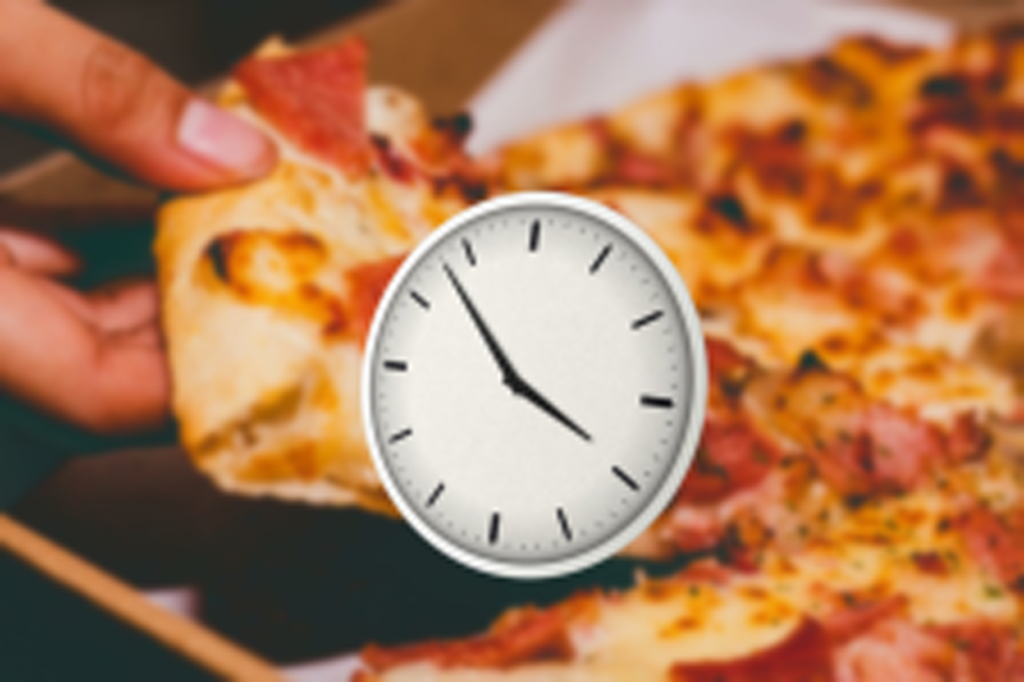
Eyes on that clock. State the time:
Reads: 3:53
